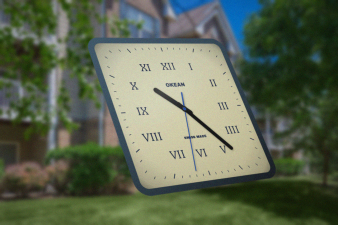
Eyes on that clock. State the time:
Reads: 10:23:32
